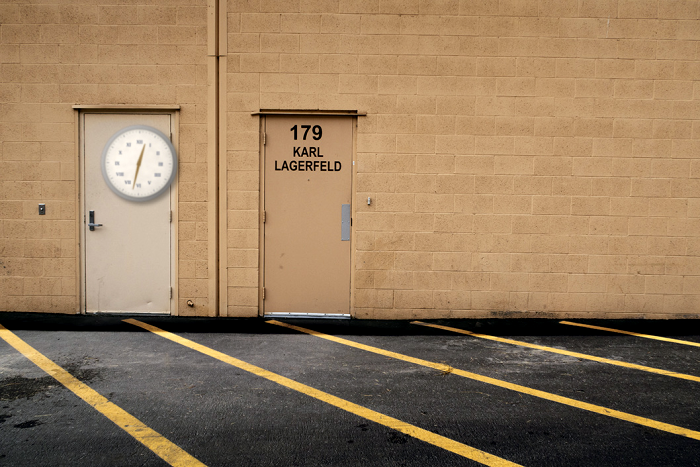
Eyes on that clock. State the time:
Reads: 12:32
